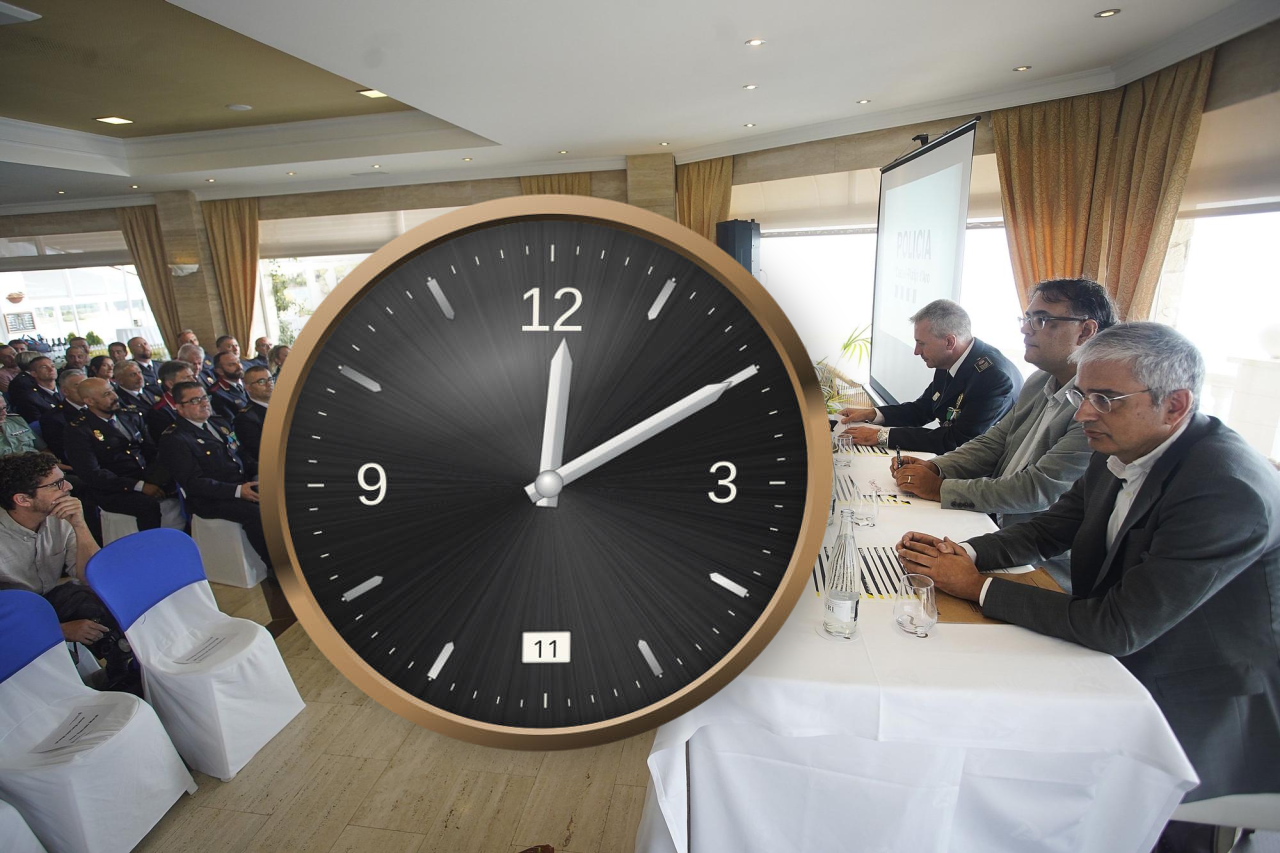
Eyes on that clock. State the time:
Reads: 12:10
